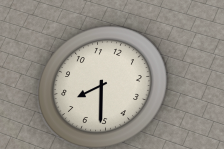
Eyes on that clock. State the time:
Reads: 7:26
